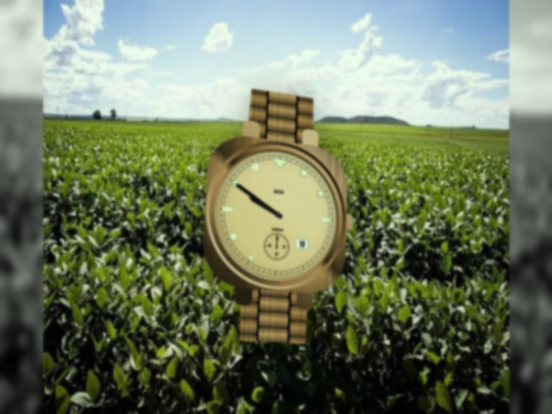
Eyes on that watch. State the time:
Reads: 9:50
